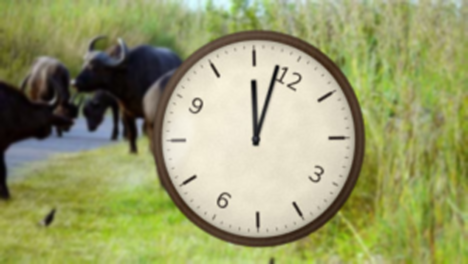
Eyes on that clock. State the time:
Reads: 10:58
